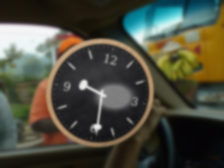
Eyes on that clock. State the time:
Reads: 9:29
